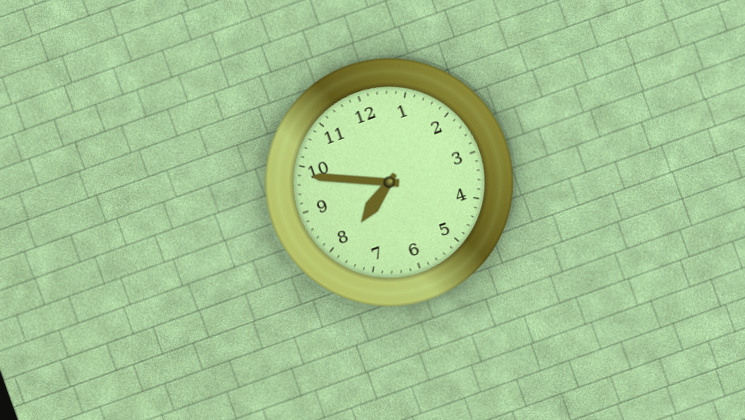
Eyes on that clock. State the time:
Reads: 7:49
